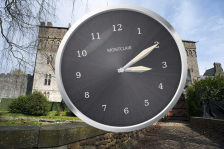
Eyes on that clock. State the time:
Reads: 3:10
